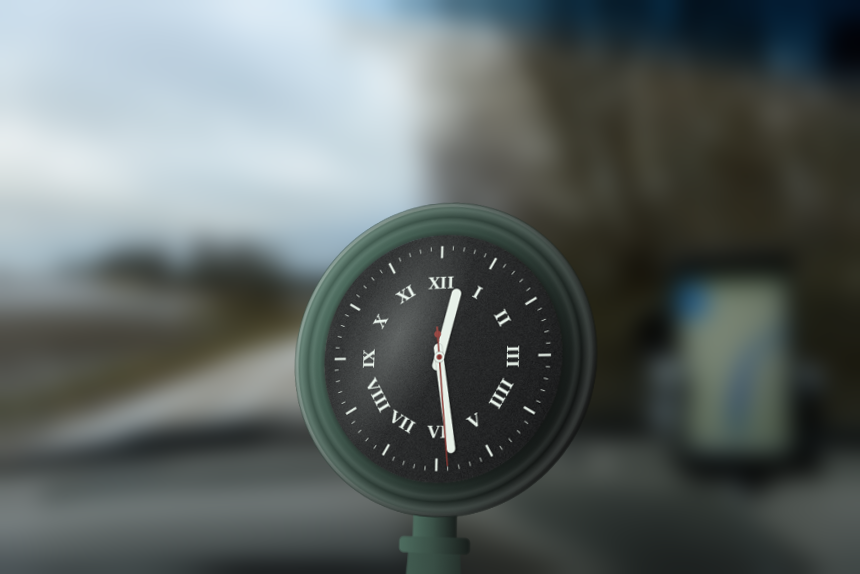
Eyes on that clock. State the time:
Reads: 12:28:29
